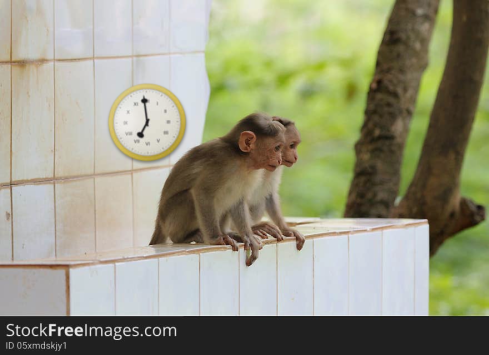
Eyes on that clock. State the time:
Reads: 6:59
